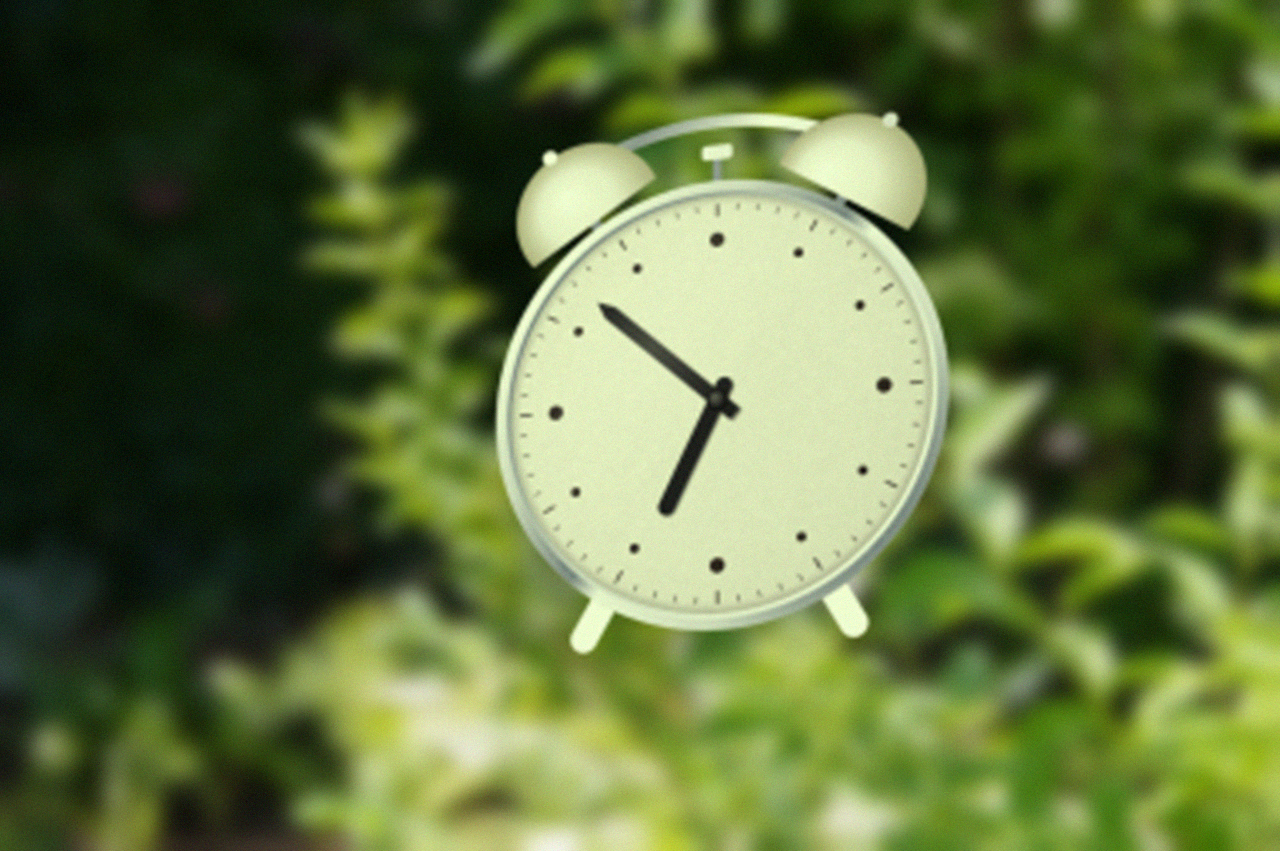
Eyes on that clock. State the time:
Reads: 6:52
